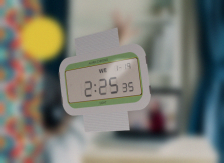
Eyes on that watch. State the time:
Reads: 2:25:35
